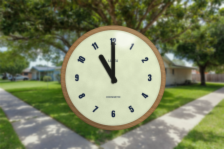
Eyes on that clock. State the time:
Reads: 11:00
